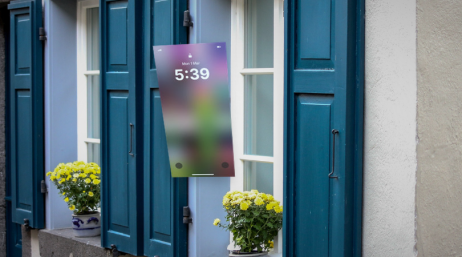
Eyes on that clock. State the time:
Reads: 5:39
